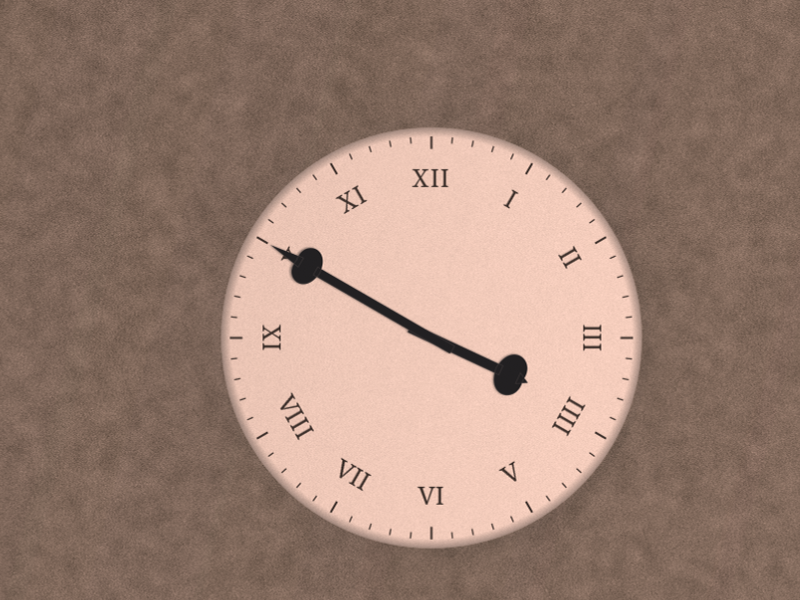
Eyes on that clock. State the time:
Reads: 3:50
